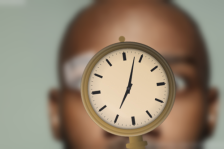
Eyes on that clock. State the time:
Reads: 7:03
